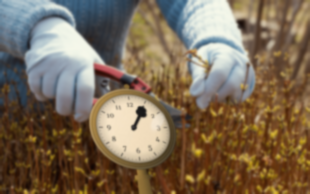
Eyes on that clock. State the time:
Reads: 1:05
